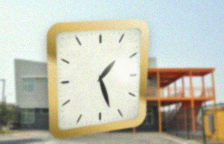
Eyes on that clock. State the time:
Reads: 1:27
